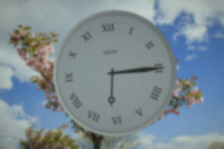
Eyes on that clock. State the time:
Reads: 6:15
